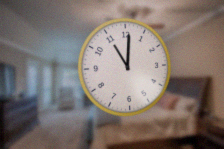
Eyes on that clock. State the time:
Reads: 11:01
